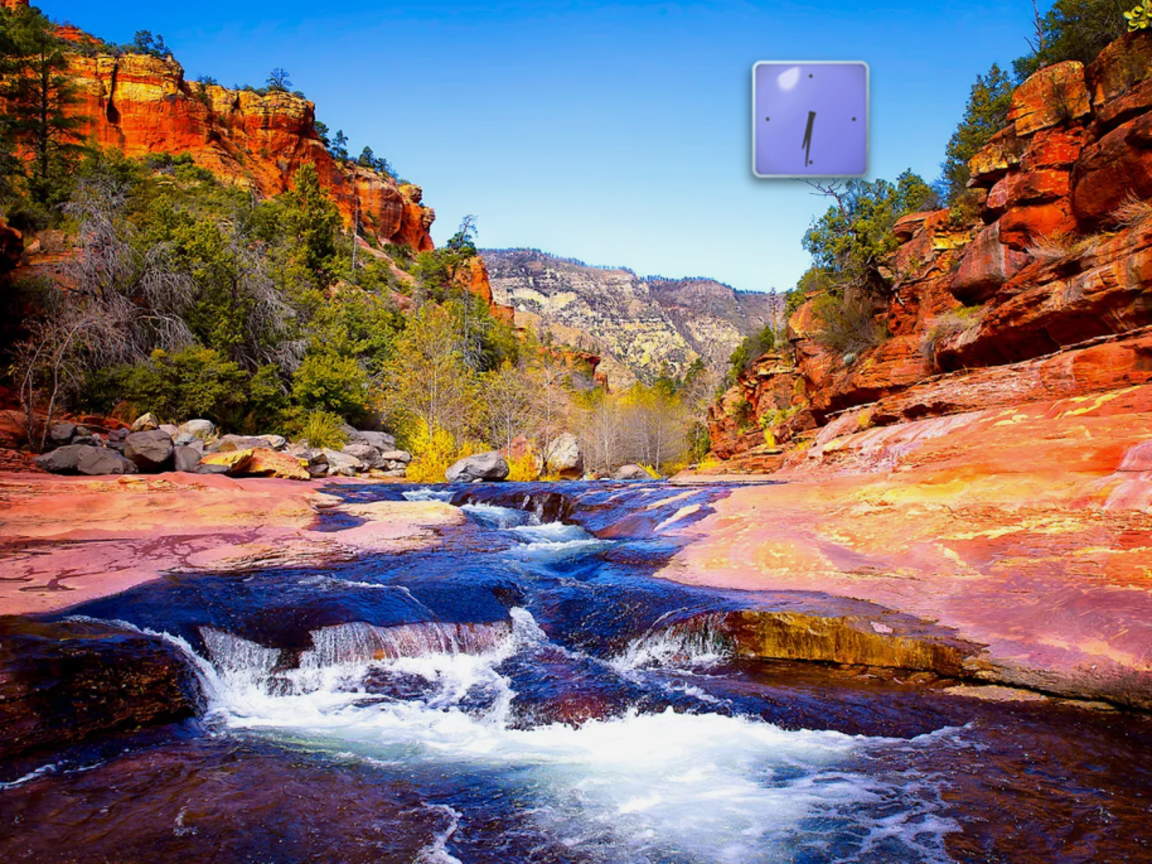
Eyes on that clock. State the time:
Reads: 6:31
